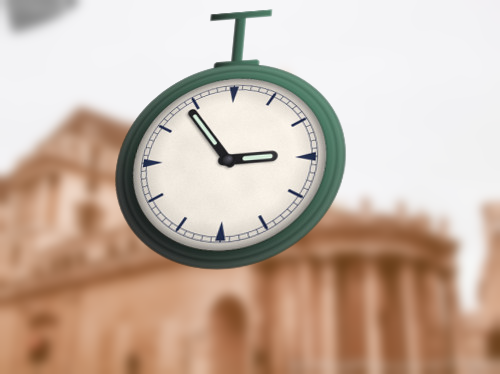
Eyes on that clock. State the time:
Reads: 2:54
